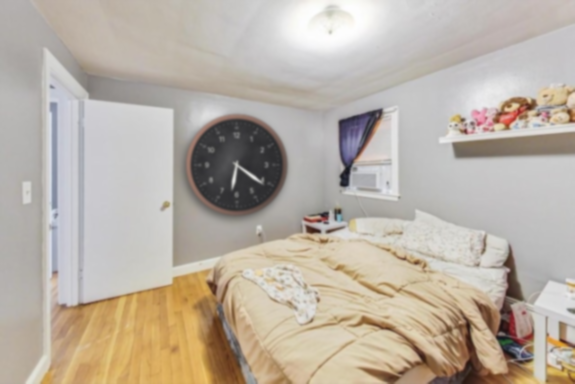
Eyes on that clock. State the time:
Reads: 6:21
